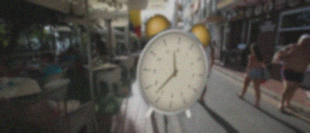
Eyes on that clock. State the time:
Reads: 11:37
